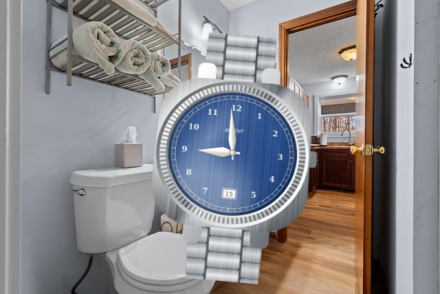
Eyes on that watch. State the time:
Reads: 8:59
